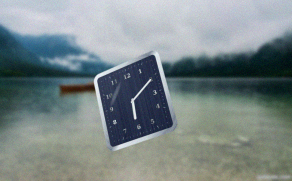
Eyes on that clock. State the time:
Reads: 6:10
